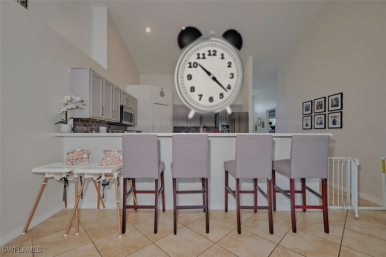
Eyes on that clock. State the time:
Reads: 10:22
